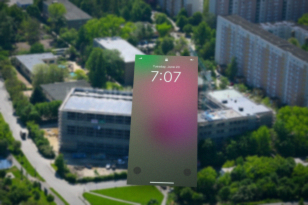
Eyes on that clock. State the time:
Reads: 7:07
